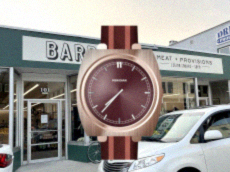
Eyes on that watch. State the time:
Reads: 7:37
